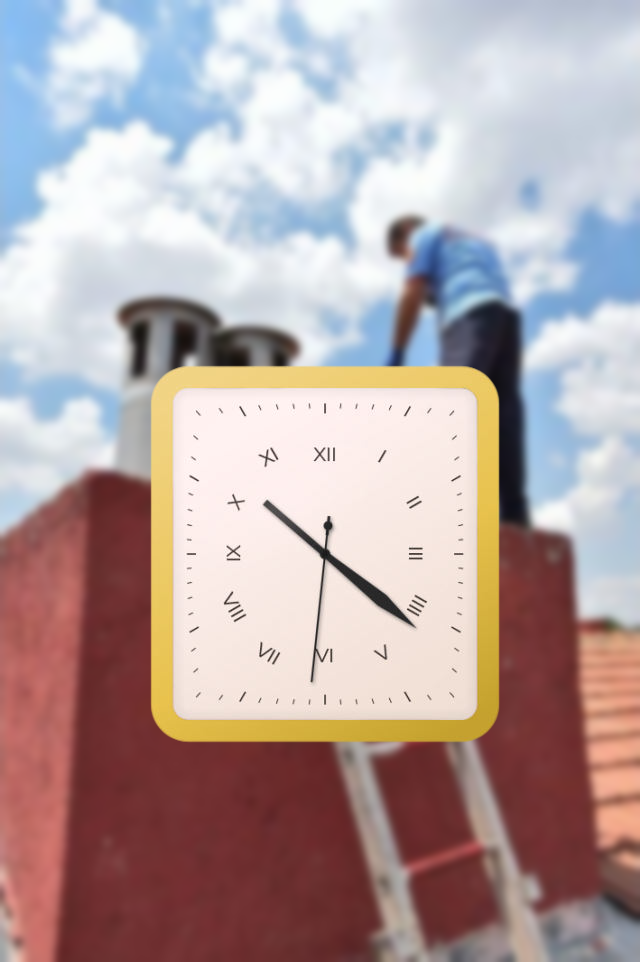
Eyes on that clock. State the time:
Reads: 10:21:31
